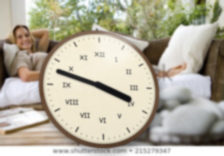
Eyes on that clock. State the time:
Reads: 3:48
